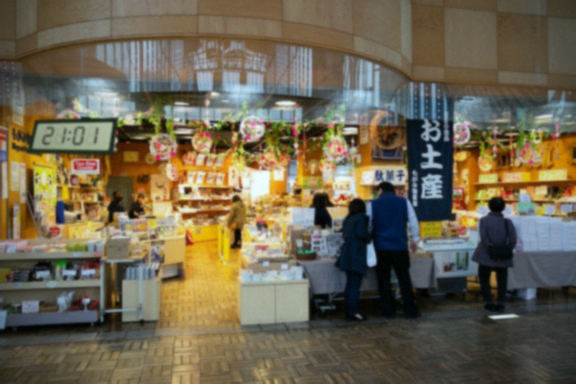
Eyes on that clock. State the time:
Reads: 21:01
